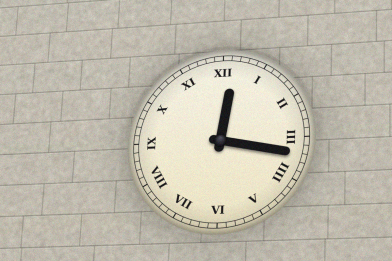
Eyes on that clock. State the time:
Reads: 12:17
